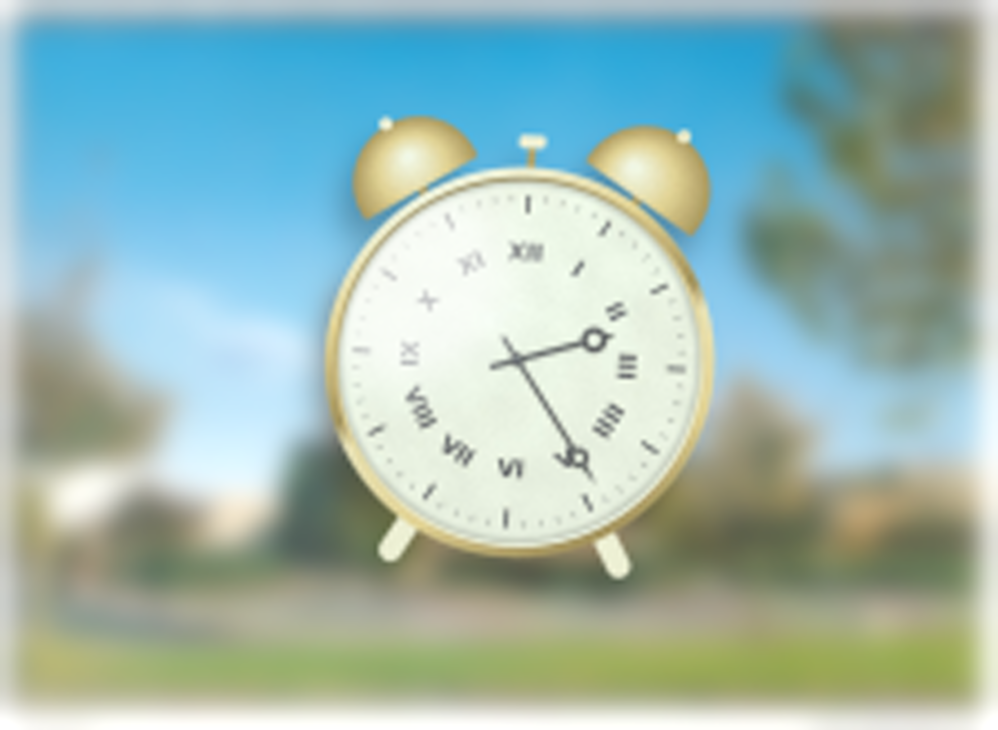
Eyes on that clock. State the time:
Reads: 2:24
